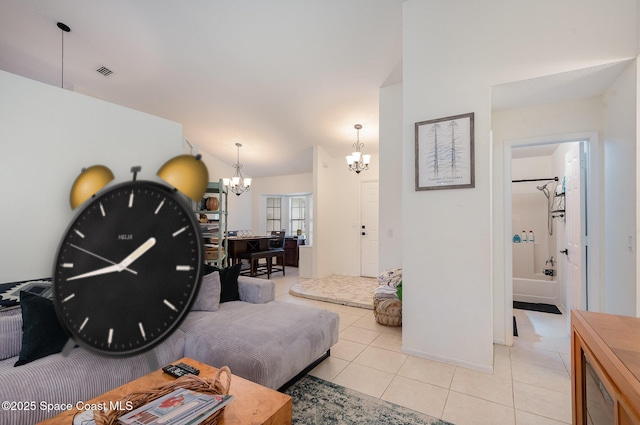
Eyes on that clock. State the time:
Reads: 1:42:48
